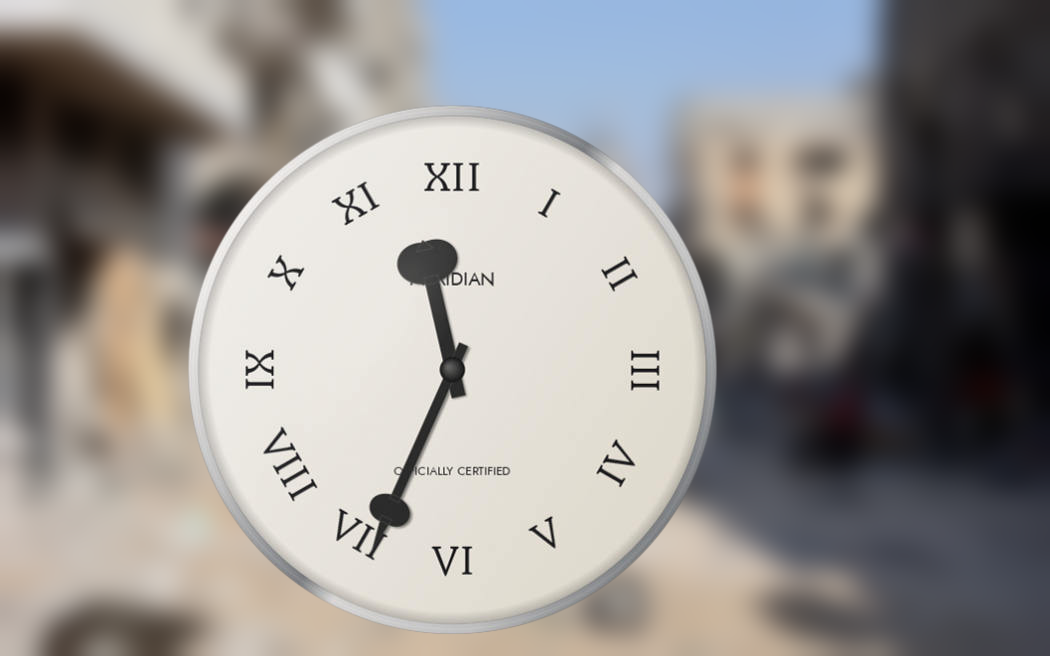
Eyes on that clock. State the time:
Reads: 11:34
